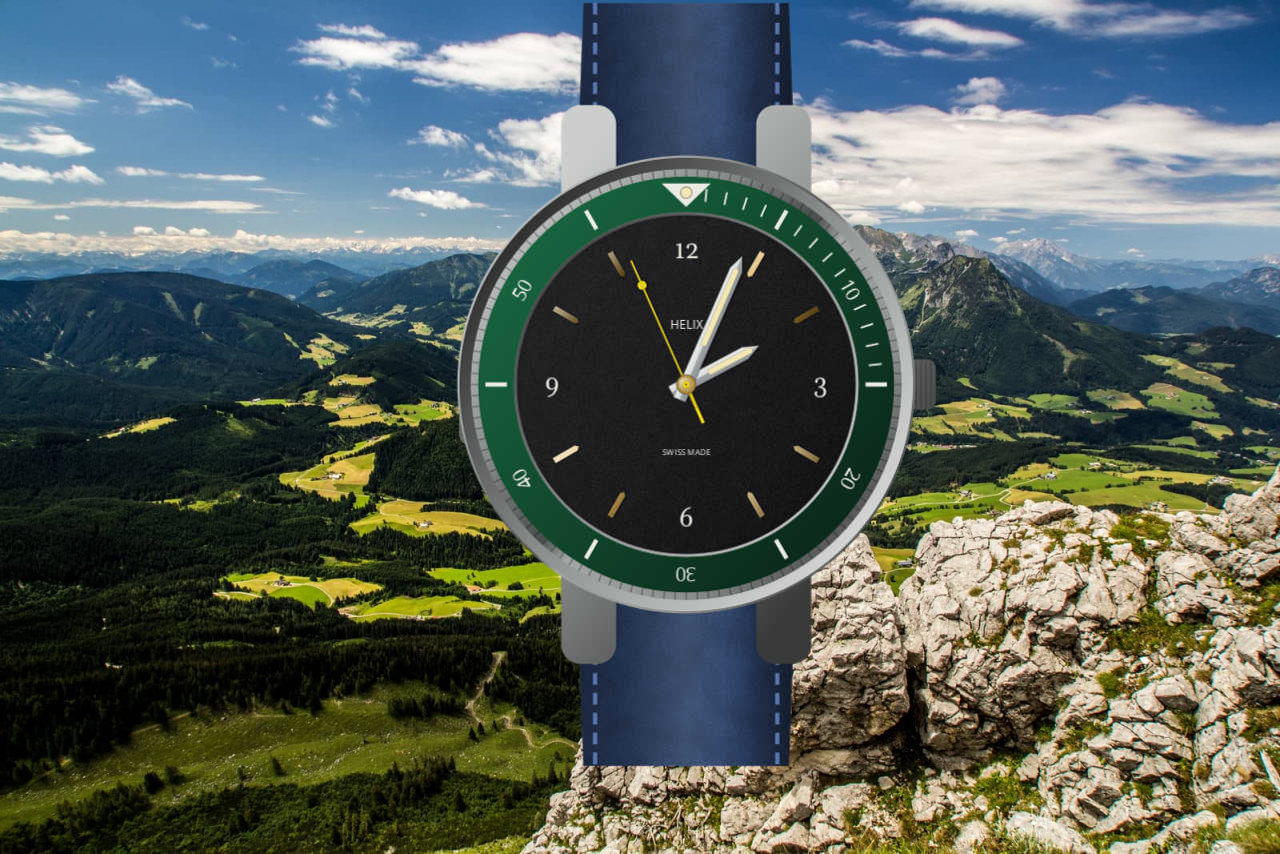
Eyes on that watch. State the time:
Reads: 2:03:56
